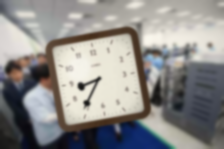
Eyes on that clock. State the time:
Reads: 8:36
